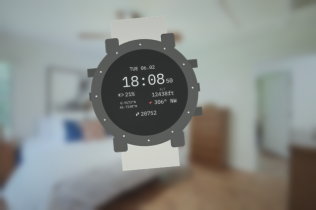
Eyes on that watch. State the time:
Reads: 18:08
